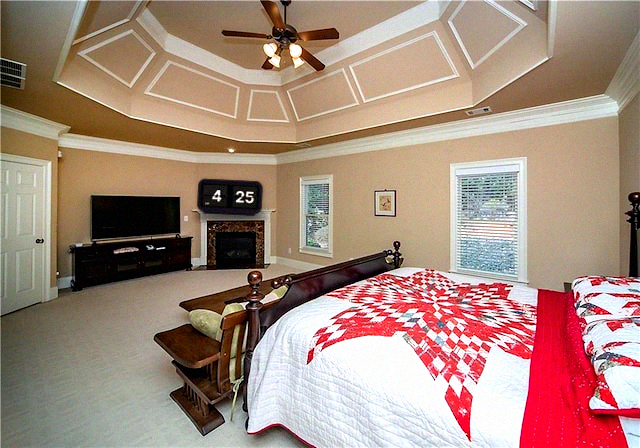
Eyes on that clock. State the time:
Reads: 4:25
